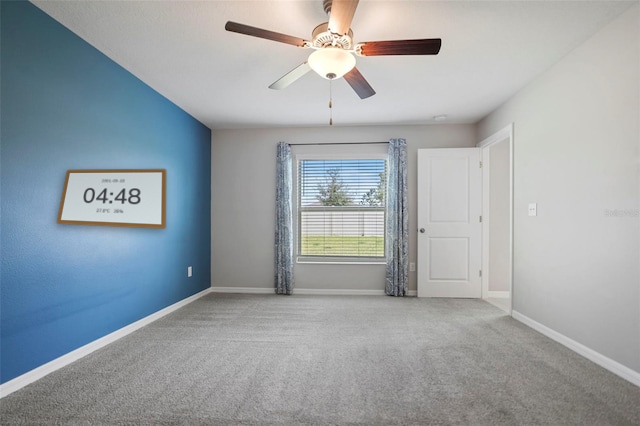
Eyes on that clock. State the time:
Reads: 4:48
